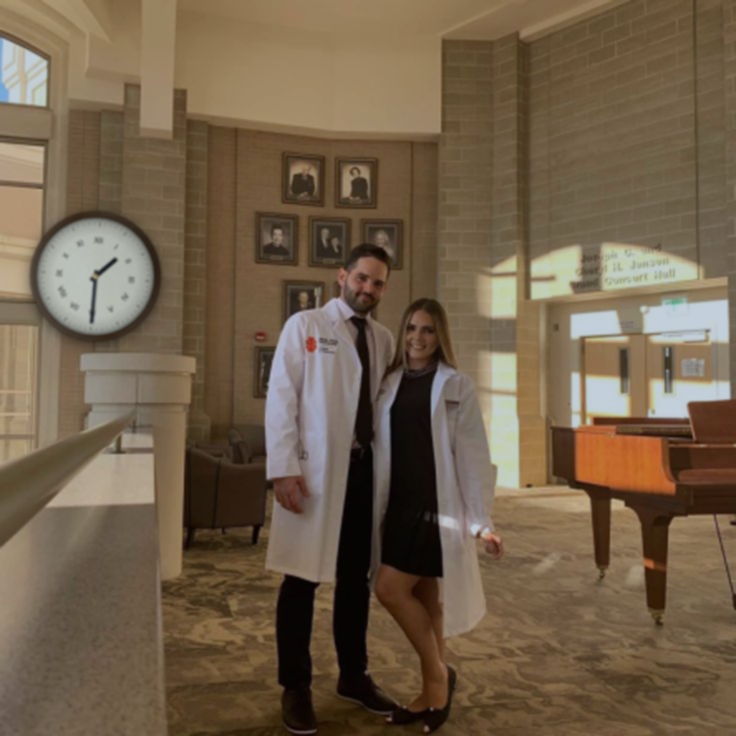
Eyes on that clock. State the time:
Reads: 1:30
